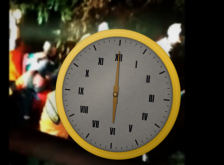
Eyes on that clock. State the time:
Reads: 6:00
